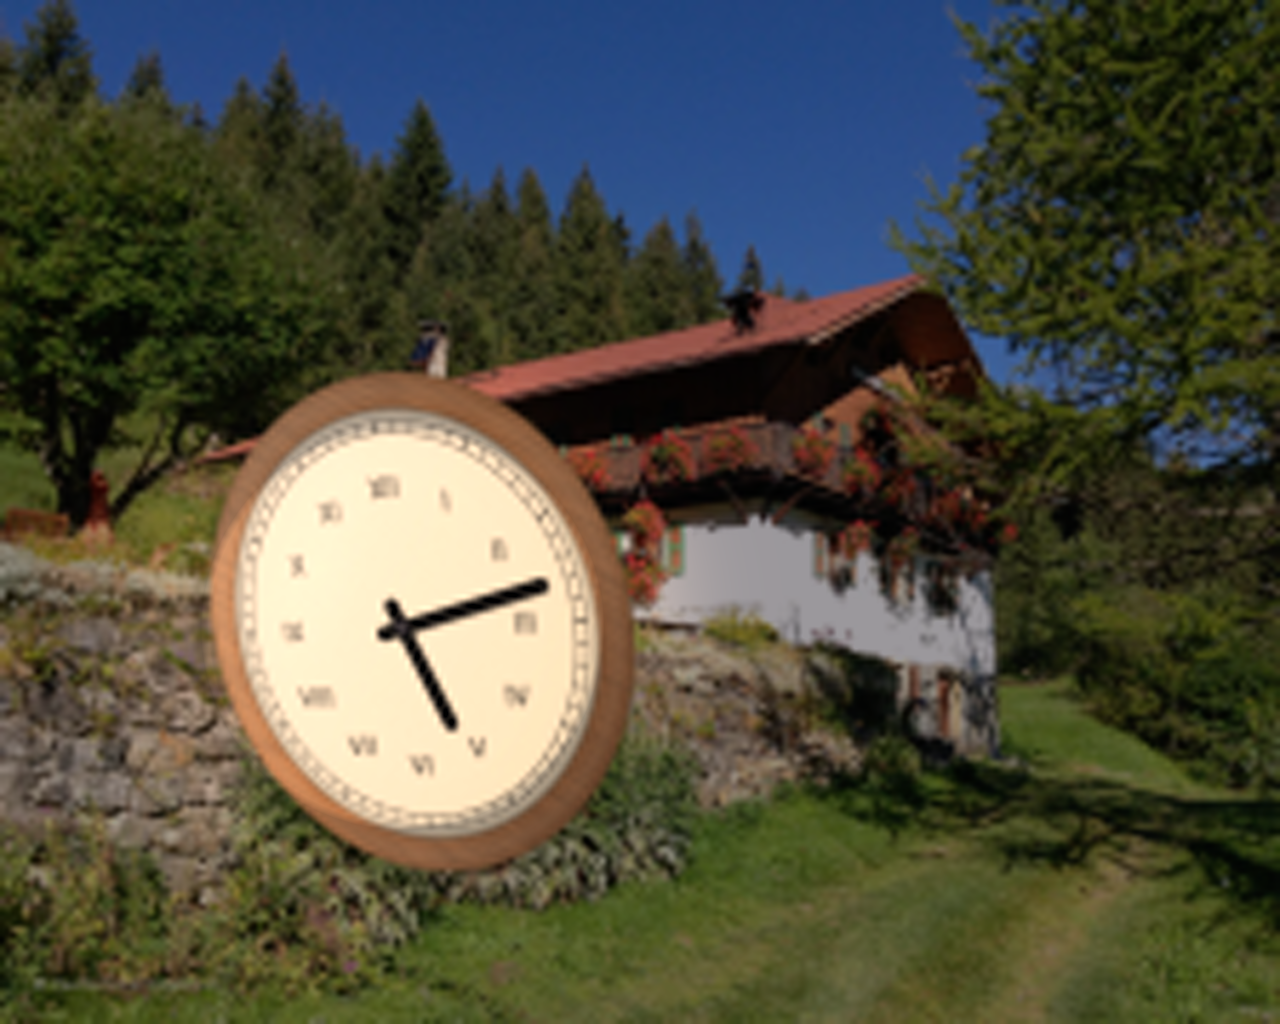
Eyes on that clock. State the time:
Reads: 5:13
